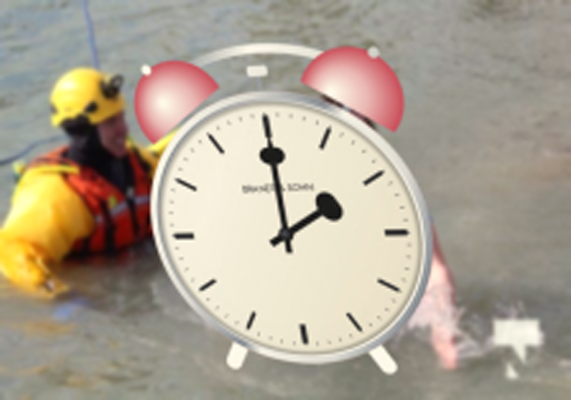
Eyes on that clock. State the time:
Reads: 2:00
